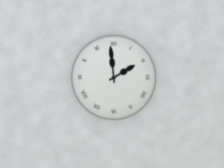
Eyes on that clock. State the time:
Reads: 1:59
